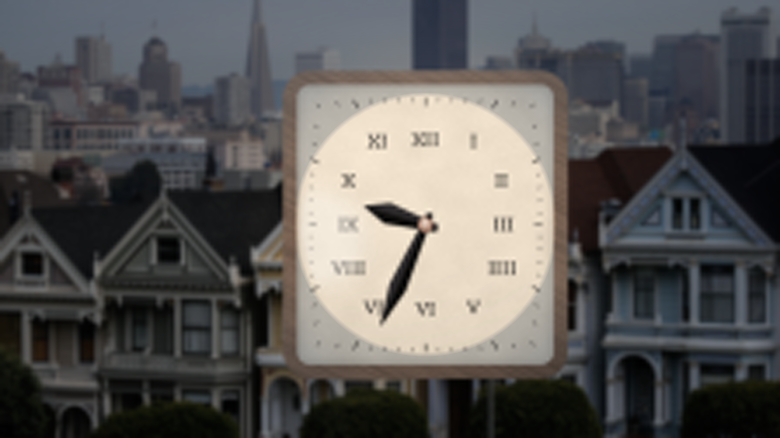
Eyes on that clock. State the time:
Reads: 9:34
